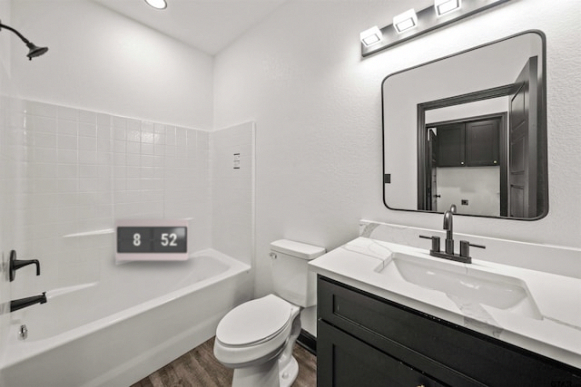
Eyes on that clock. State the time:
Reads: 8:52
